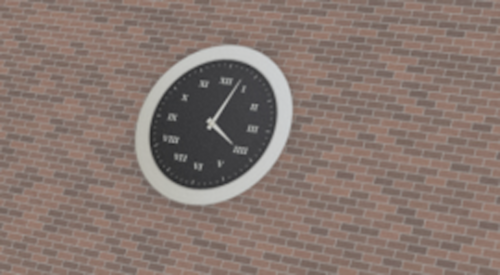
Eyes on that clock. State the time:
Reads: 4:03
